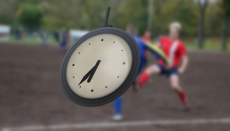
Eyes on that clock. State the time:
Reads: 6:36
